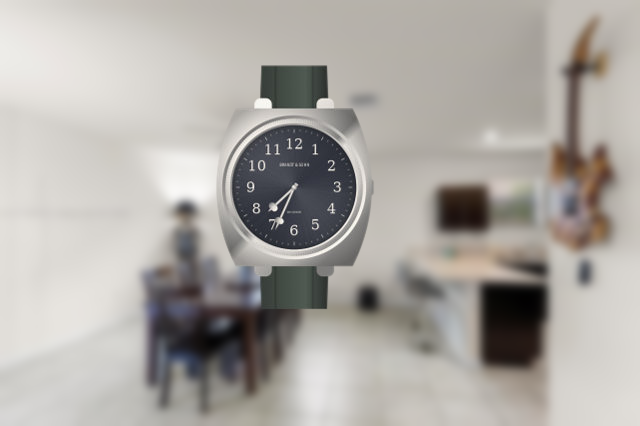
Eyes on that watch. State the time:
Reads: 7:34
